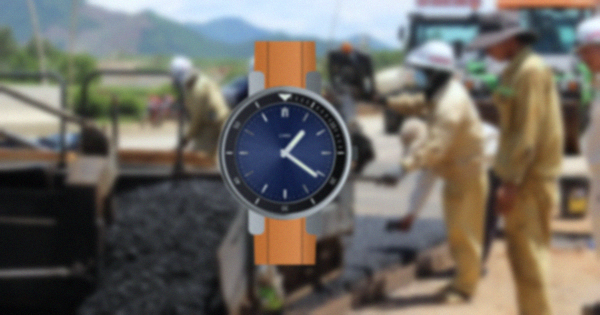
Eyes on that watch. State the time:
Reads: 1:21
